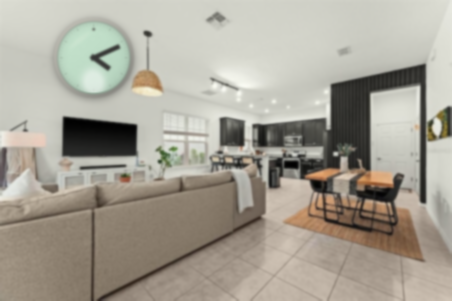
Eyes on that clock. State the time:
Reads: 4:11
